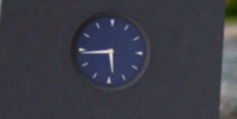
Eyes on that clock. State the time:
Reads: 5:44
